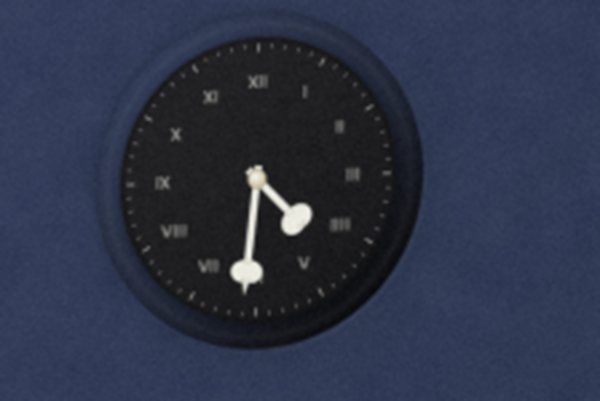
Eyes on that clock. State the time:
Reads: 4:31
